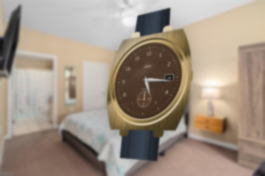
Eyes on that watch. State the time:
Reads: 5:16
